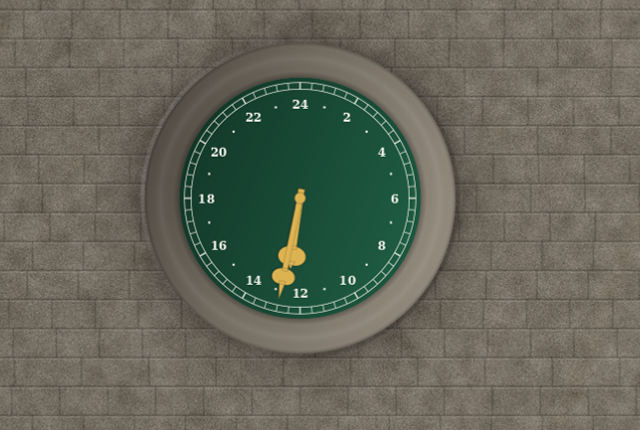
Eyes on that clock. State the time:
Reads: 12:32
